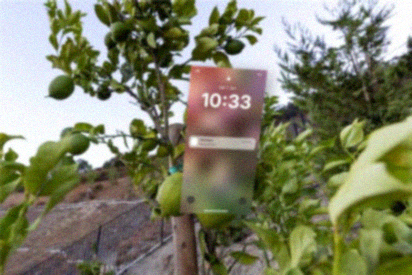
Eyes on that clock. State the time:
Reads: 10:33
